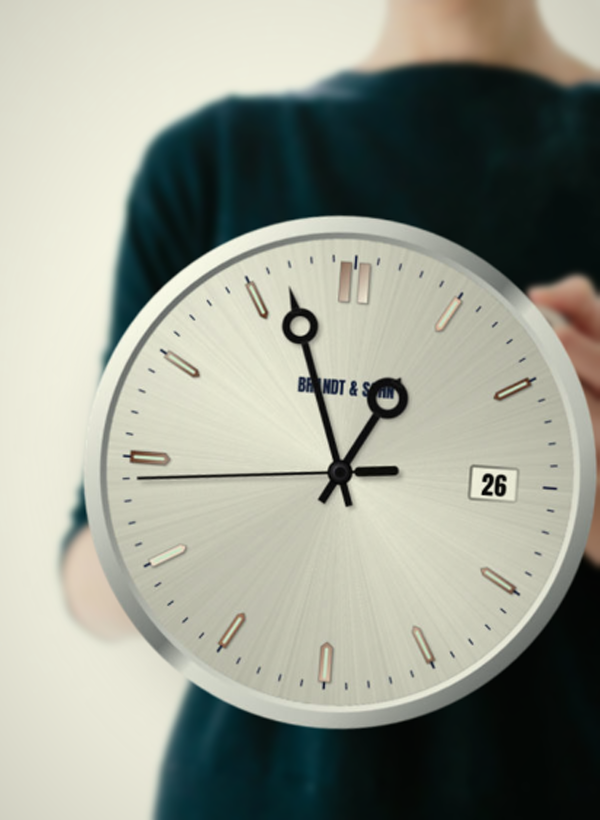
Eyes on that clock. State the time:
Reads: 12:56:44
